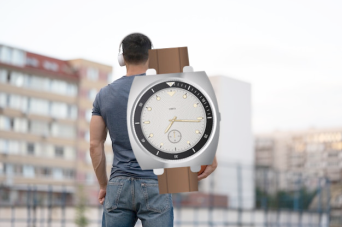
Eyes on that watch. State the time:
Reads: 7:16
